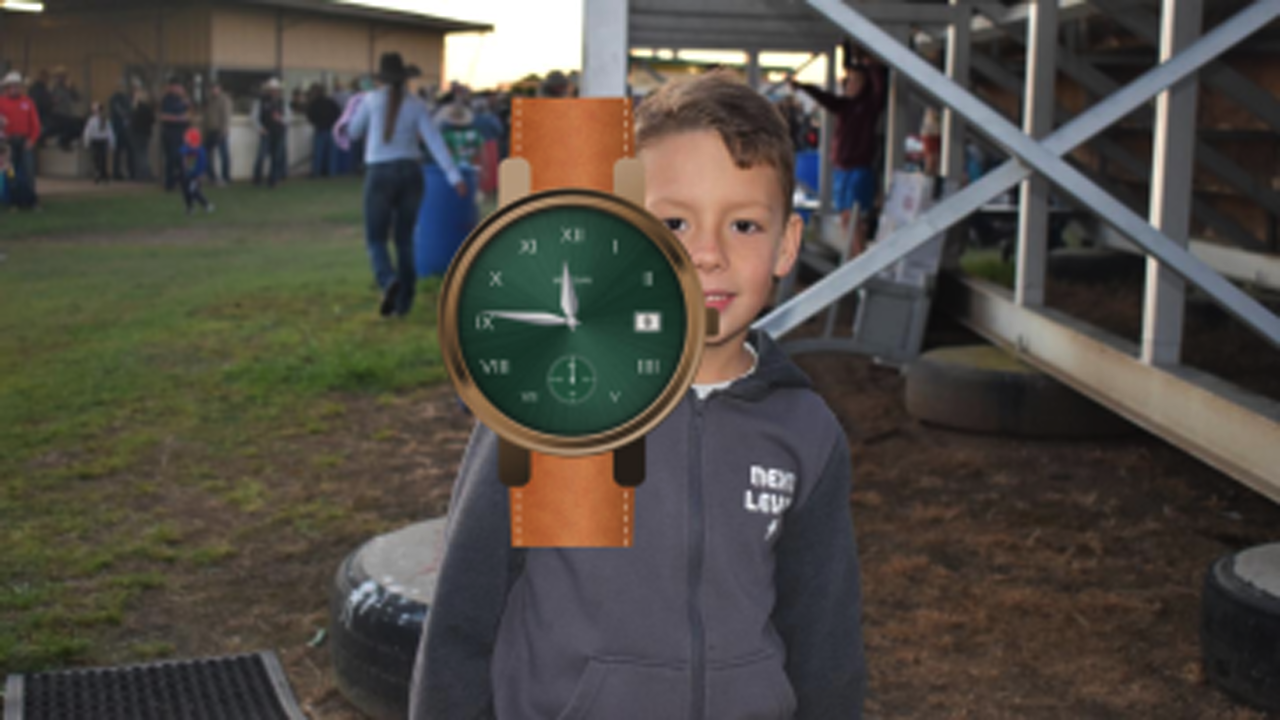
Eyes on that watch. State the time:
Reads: 11:46
